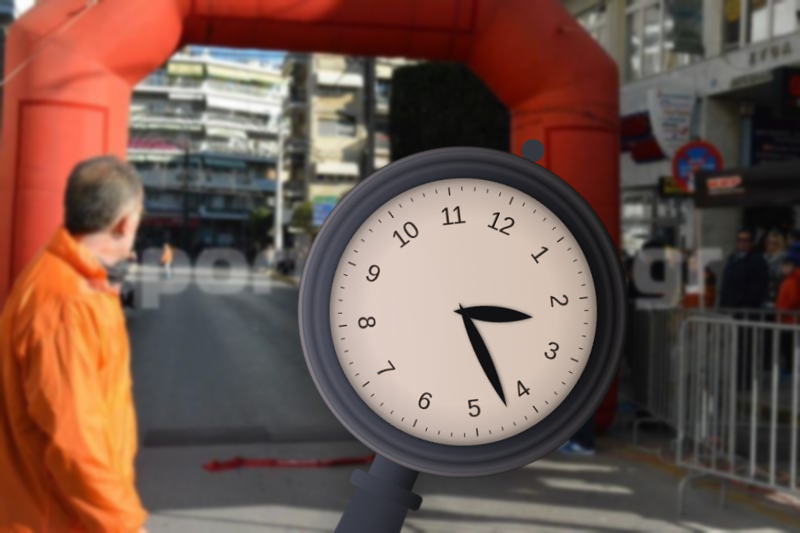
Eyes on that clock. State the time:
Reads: 2:22
